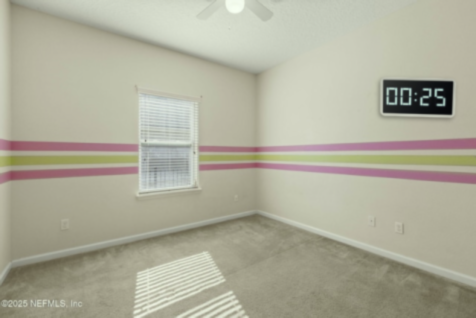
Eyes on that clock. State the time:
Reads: 0:25
